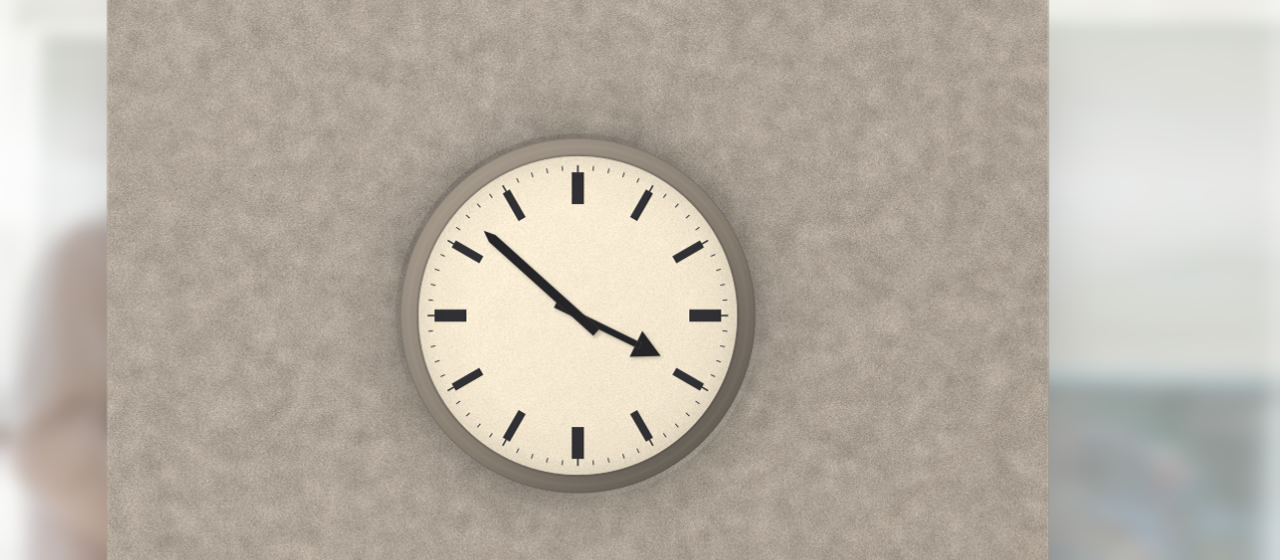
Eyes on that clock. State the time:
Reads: 3:52
